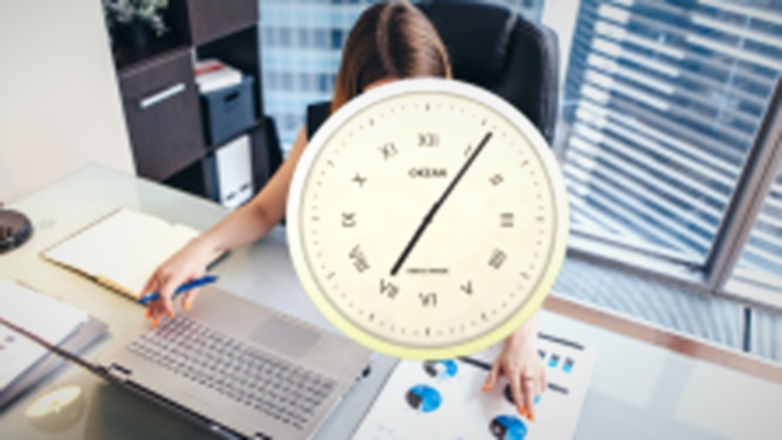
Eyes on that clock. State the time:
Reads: 7:06
